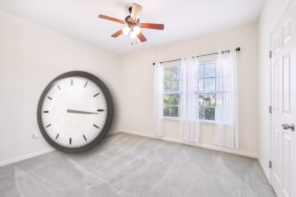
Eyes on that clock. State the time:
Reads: 3:16
